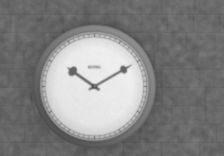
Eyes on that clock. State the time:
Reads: 10:10
